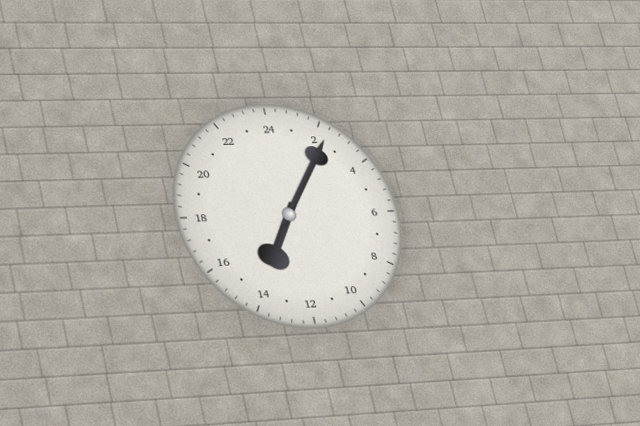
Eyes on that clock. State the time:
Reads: 14:06
